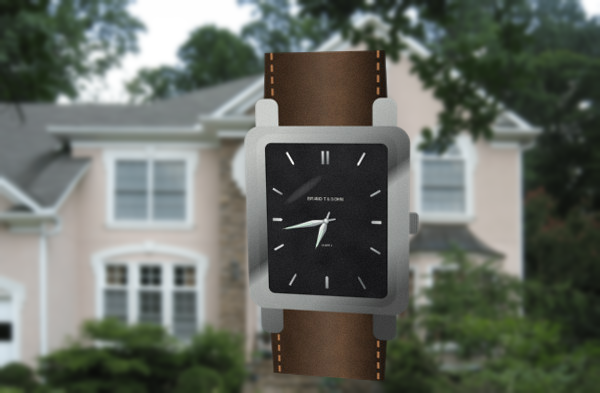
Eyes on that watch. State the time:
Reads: 6:43
